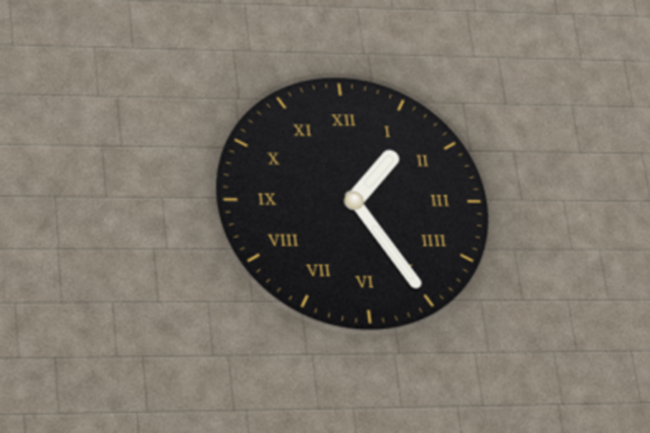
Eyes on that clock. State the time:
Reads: 1:25
